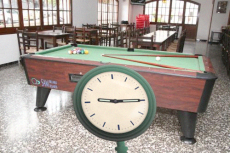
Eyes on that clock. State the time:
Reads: 9:15
